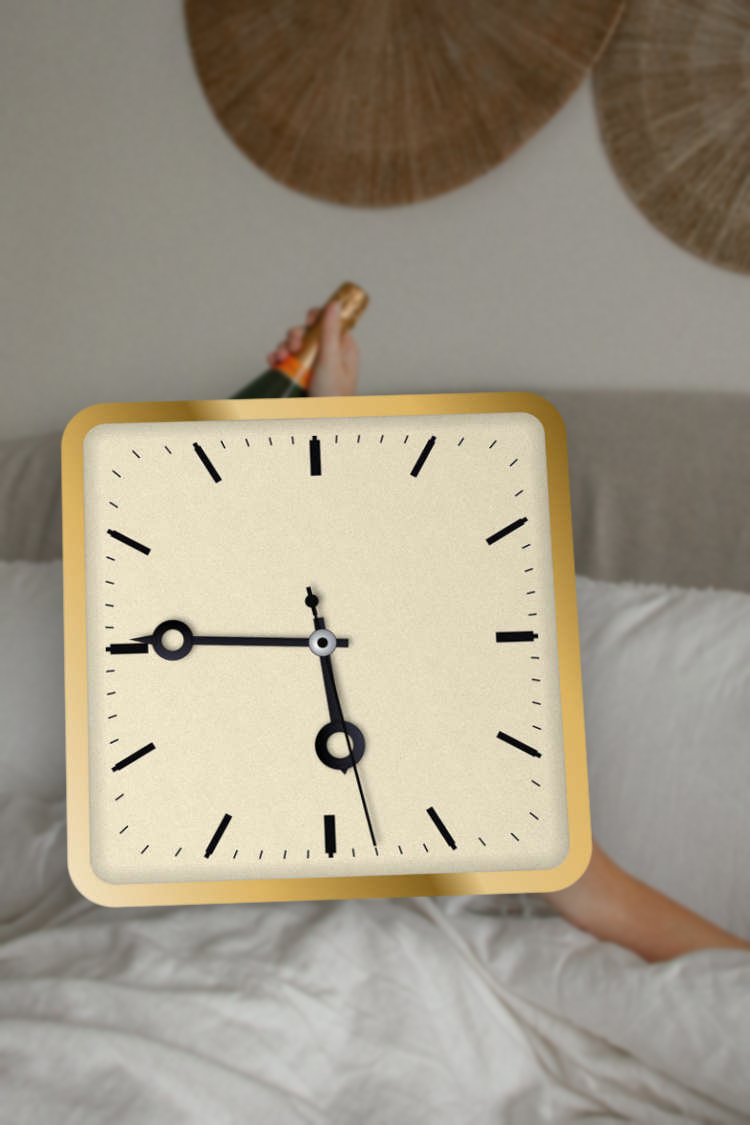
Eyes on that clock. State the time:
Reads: 5:45:28
